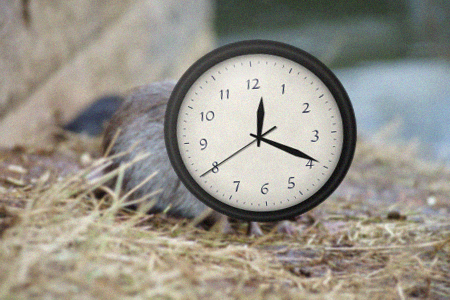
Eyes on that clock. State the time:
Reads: 12:19:40
